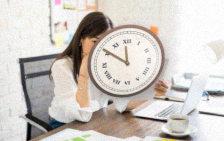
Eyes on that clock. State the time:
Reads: 11:51
